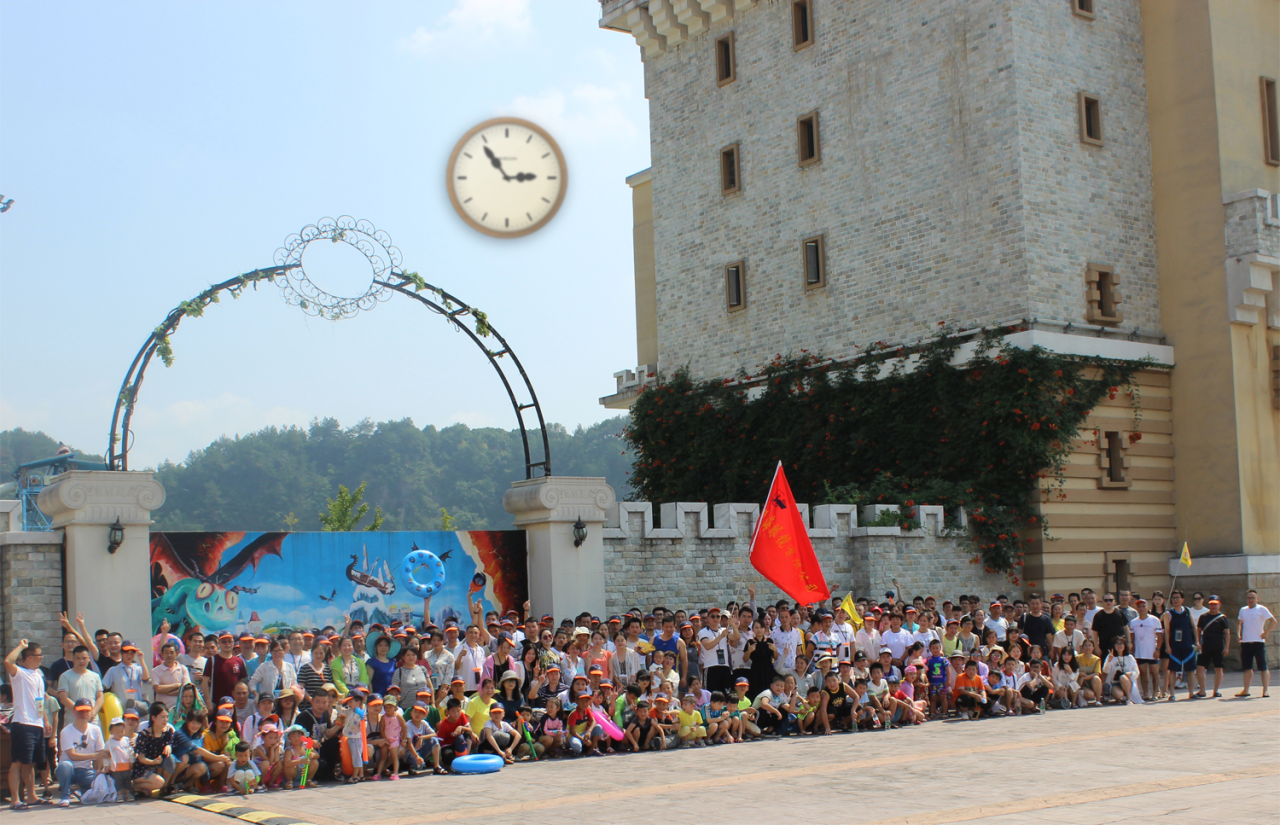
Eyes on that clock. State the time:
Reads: 2:54
